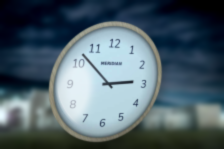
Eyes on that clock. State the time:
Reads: 2:52
